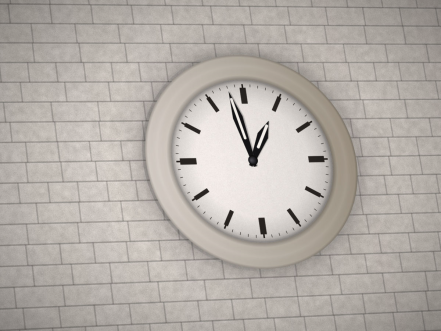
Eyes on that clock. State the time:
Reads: 12:58
